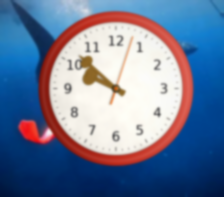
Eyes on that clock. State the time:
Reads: 9:52:03
